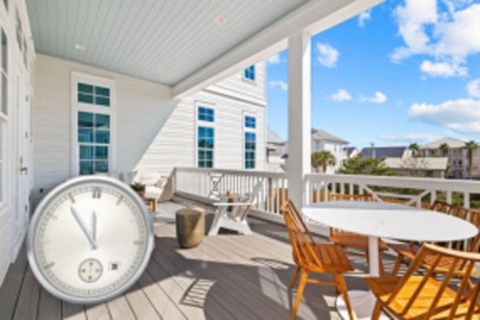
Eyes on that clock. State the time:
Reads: 11:54
